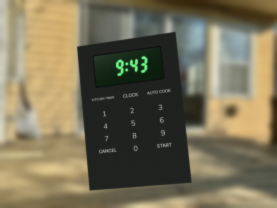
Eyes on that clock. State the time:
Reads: 9:43
